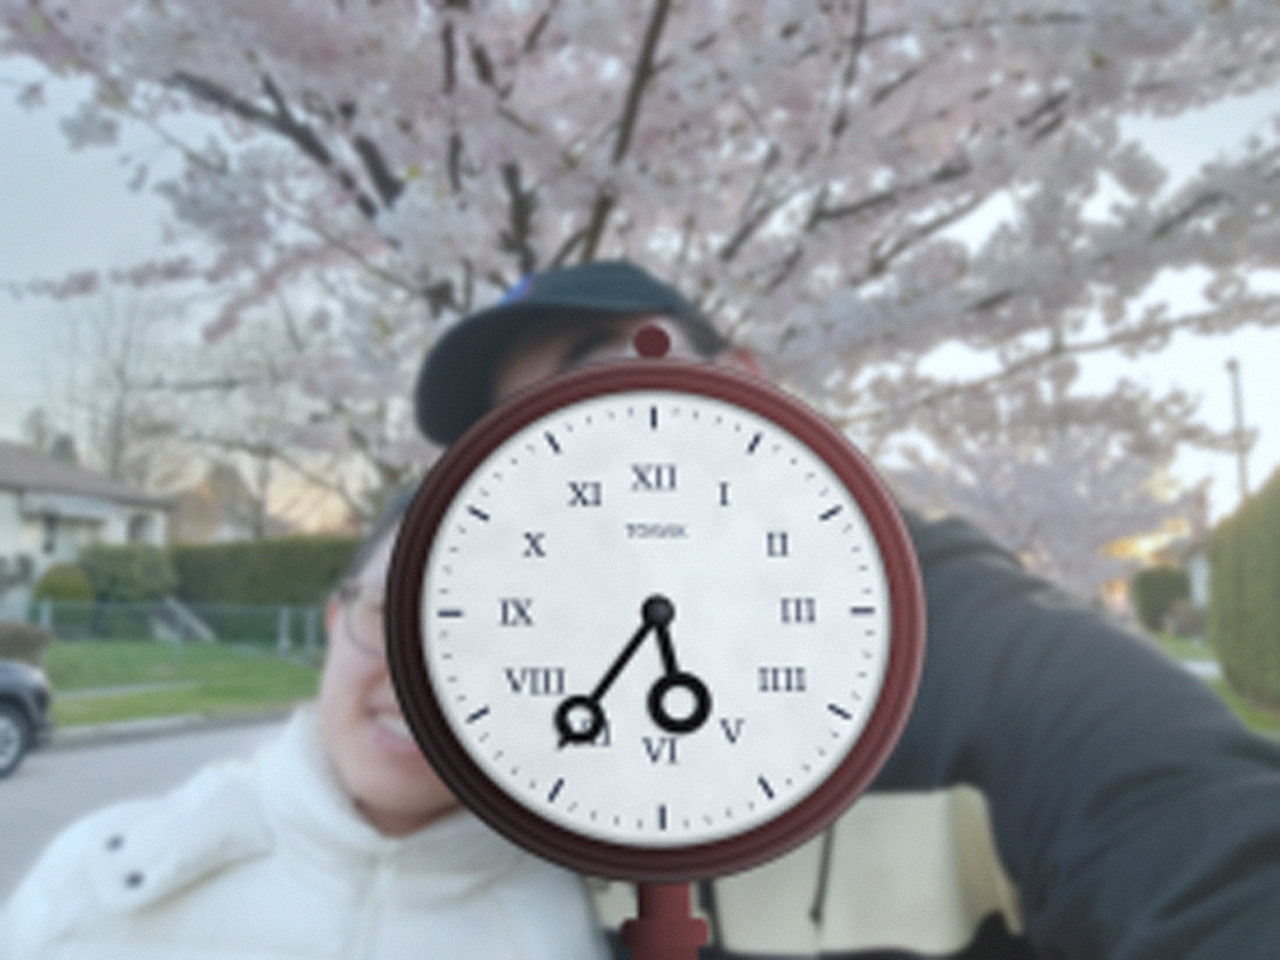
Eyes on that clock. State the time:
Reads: 5:36
